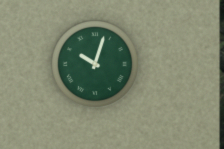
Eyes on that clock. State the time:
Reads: 10:03
